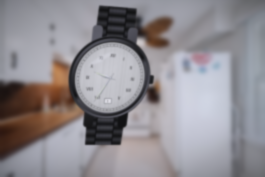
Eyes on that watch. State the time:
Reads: 9:35
